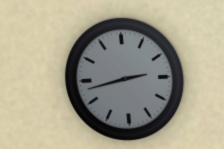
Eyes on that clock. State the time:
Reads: 2:43
